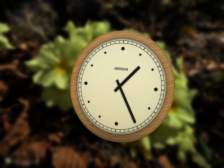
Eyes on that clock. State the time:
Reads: 1:25
